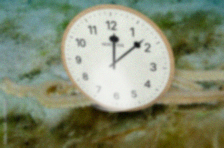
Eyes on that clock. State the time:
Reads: 12:08
